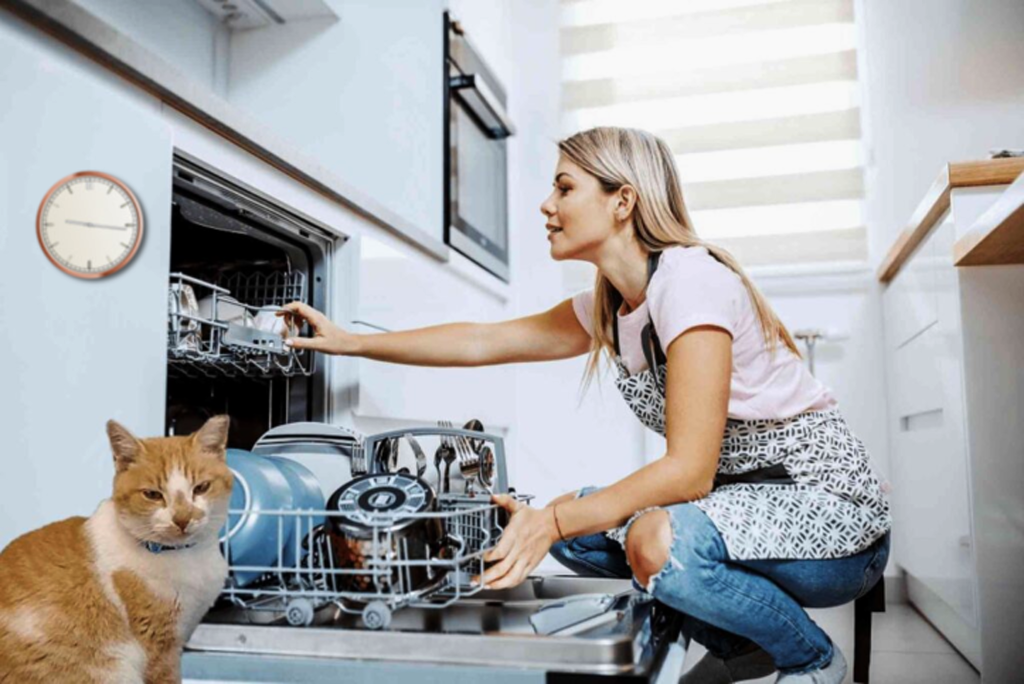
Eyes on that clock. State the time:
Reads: 9:16
